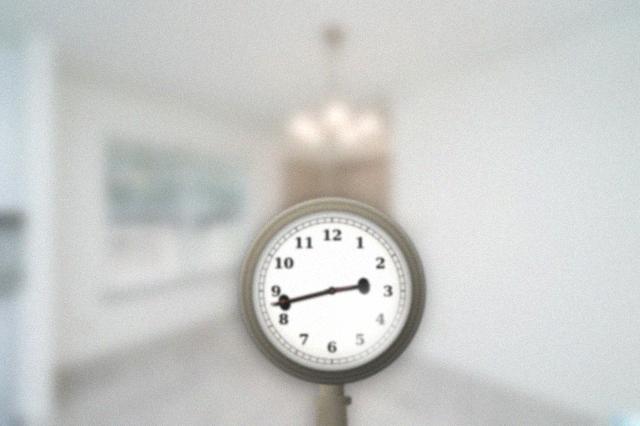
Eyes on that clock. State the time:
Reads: 2:42:43
